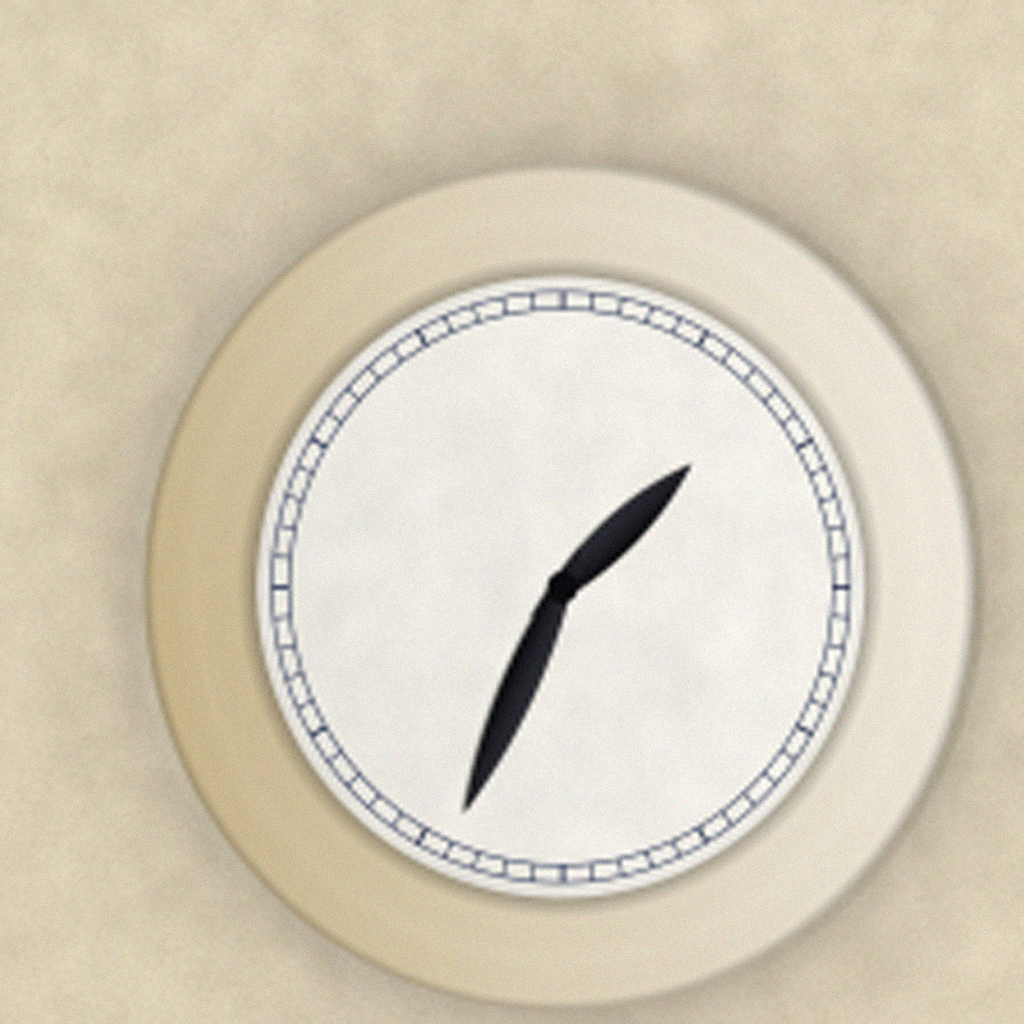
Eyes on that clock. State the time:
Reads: 1:34
